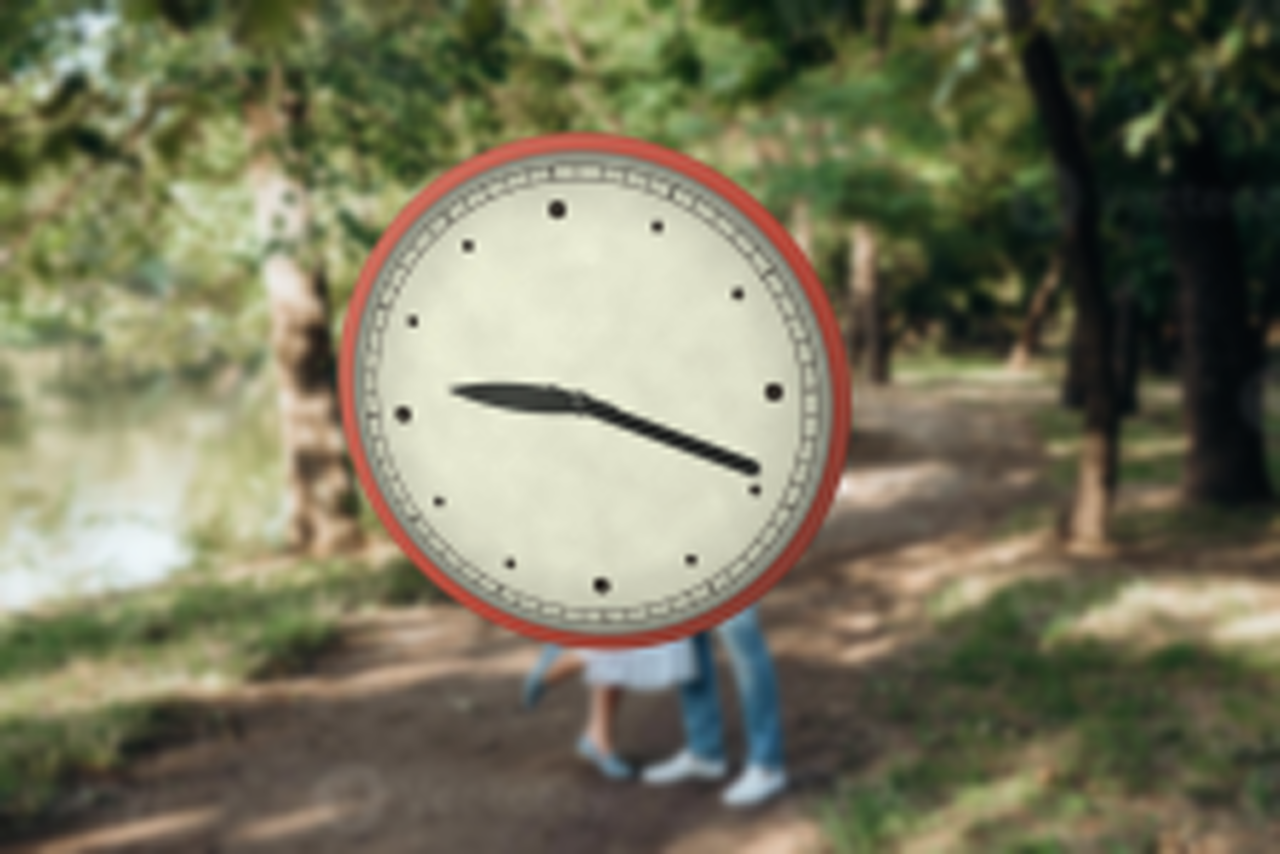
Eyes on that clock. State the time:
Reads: 9:19
